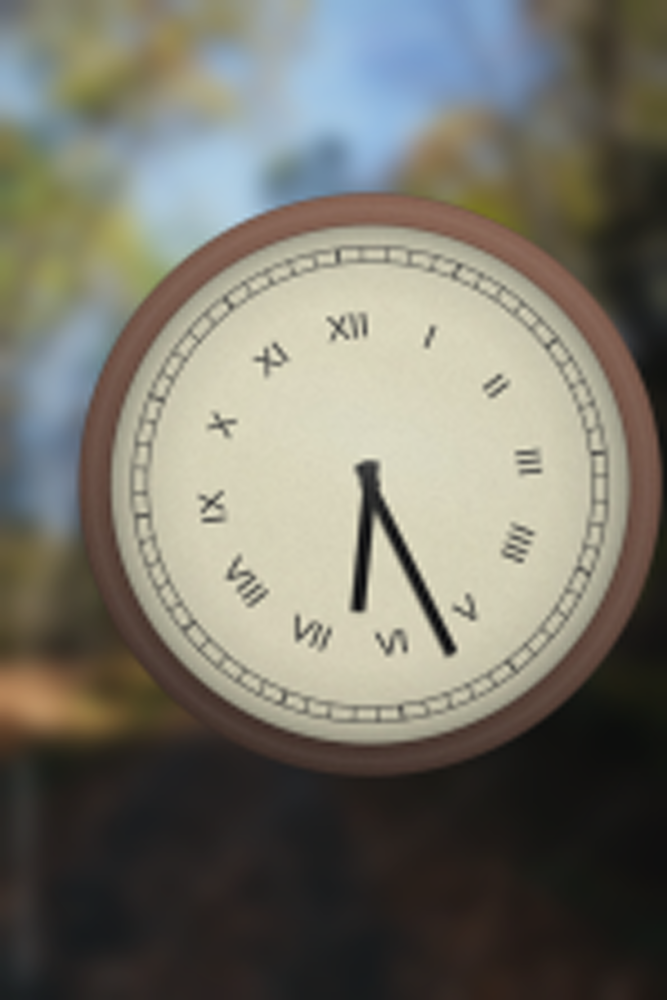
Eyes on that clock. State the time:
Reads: 6:27
